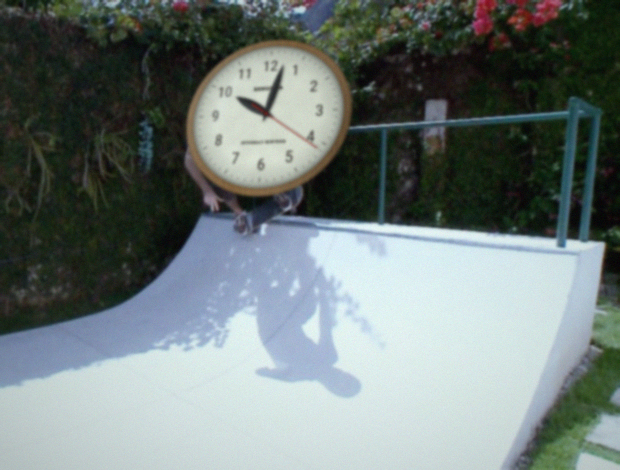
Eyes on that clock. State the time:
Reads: 10:02:21
